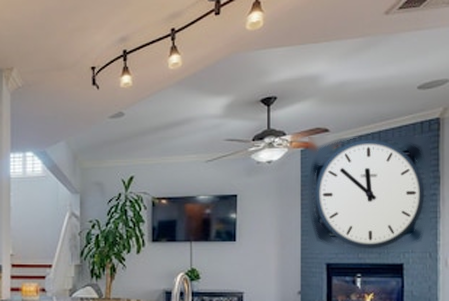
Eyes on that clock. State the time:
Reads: 11:52
